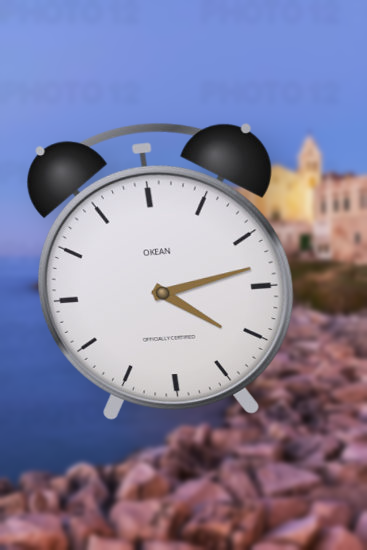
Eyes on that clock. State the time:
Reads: 4:13
